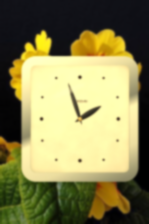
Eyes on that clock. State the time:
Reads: 1:57
